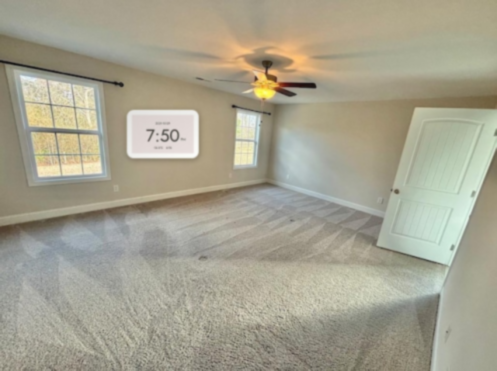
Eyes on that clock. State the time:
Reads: 7:50
